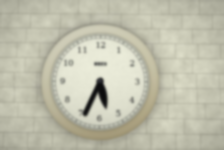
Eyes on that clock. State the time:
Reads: 5:34
